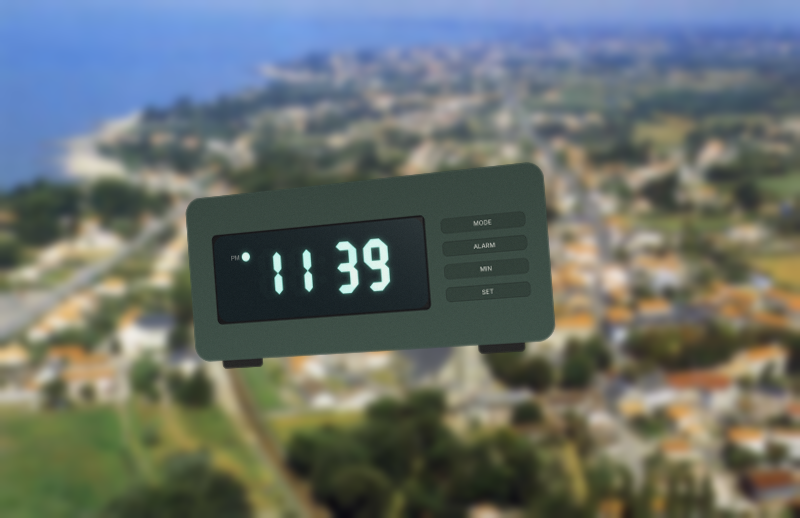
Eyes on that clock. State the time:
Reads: 11:39
